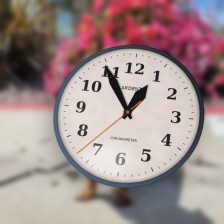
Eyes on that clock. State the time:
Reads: 12:54:37
